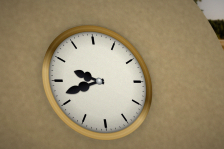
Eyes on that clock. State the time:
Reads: 9:42
